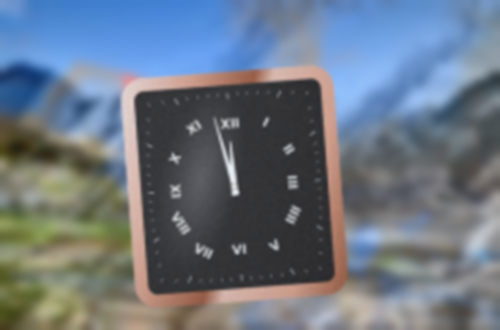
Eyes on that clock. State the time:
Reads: 11:58
